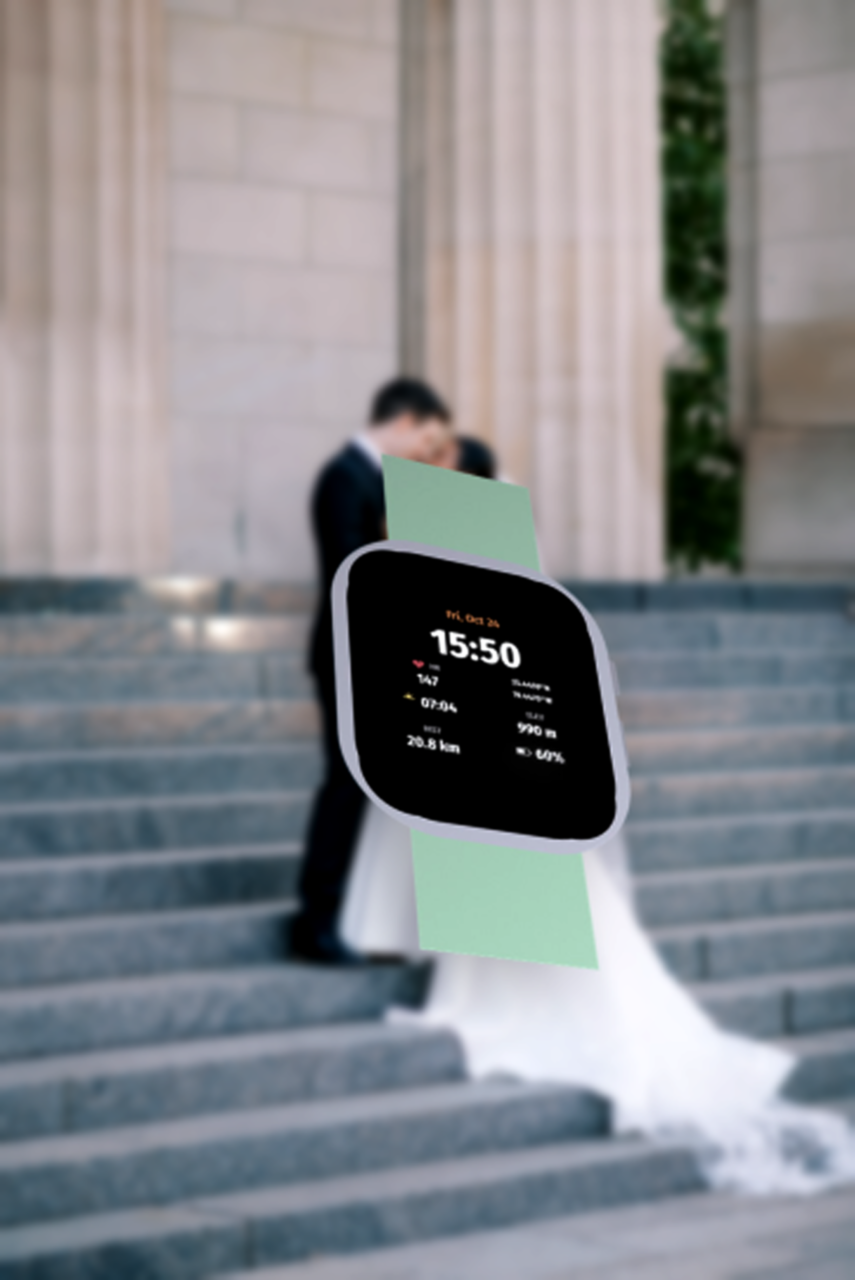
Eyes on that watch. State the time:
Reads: 15:50
